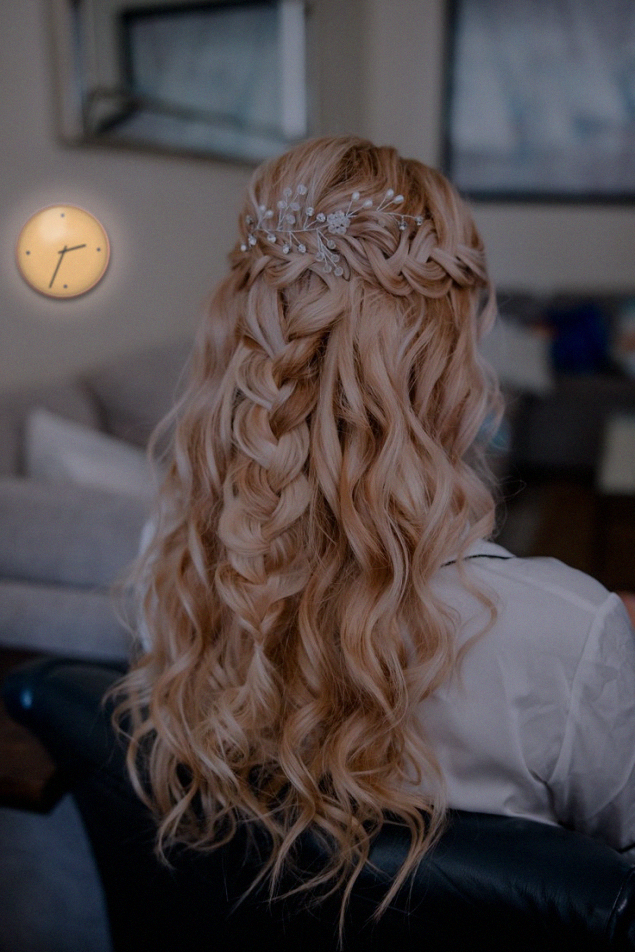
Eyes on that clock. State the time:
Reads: 2:34
